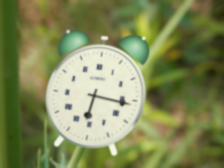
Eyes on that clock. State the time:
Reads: 6:16
